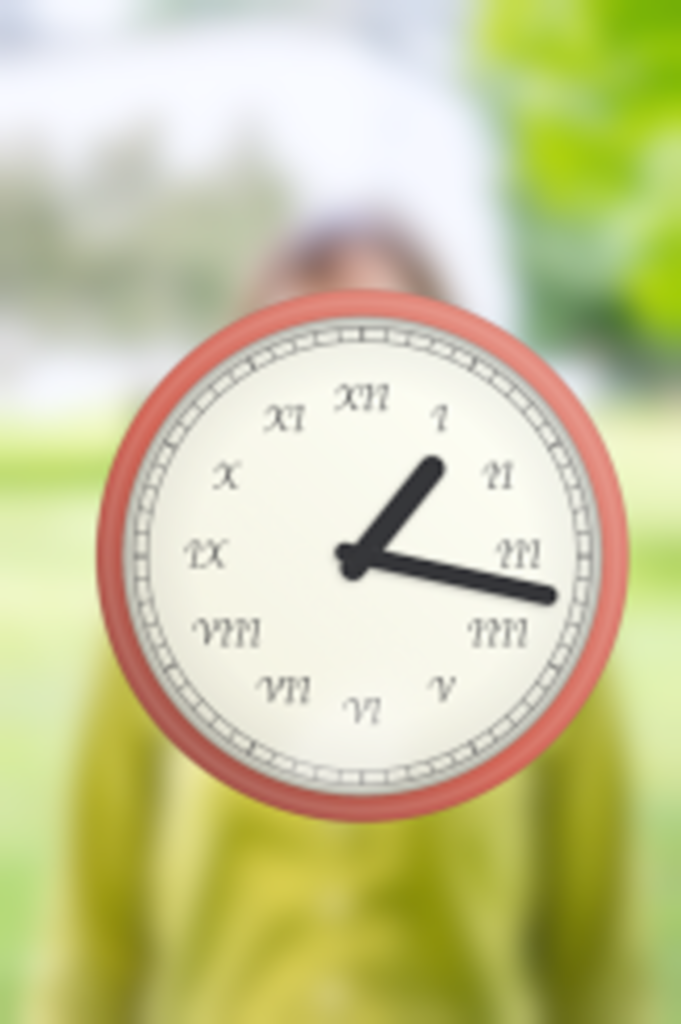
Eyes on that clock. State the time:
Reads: 1:17
